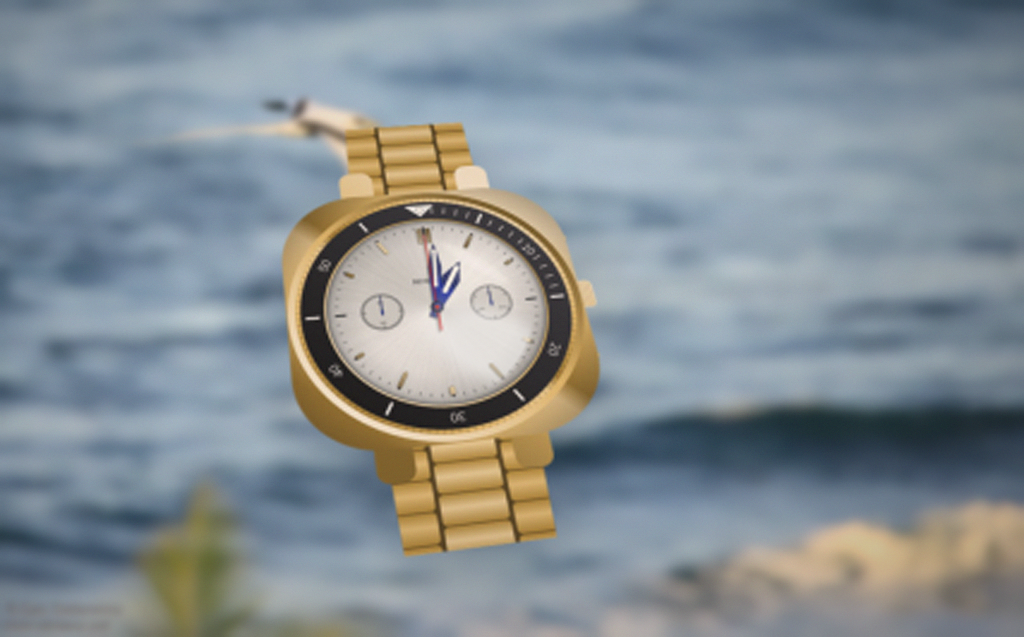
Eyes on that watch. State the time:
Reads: 1:01
